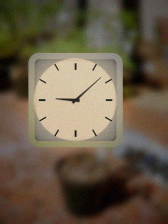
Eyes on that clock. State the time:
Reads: 9:08
